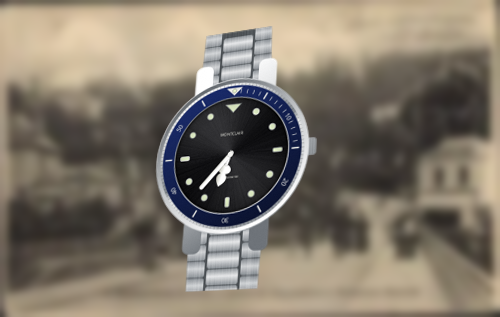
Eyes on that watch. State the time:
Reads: 6:37
